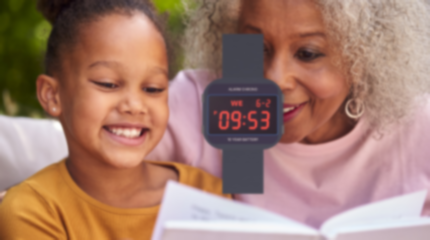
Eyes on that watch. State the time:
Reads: 9:53
